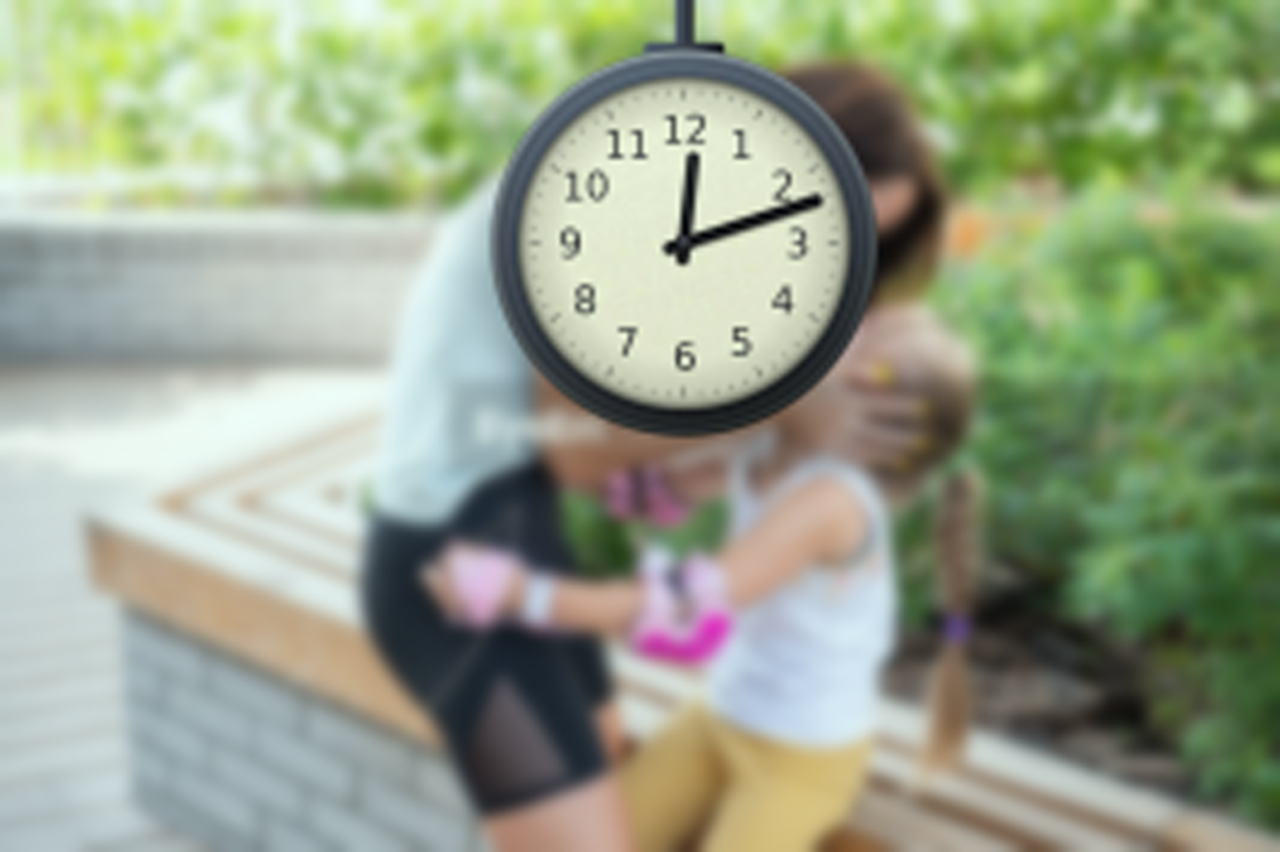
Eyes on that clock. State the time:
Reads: 12:12
